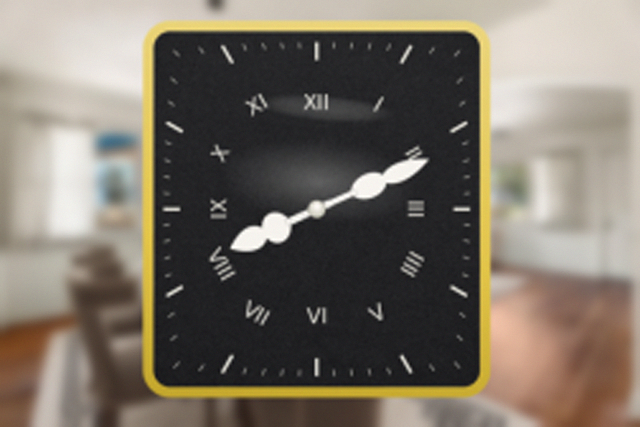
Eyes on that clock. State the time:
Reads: 8:11
